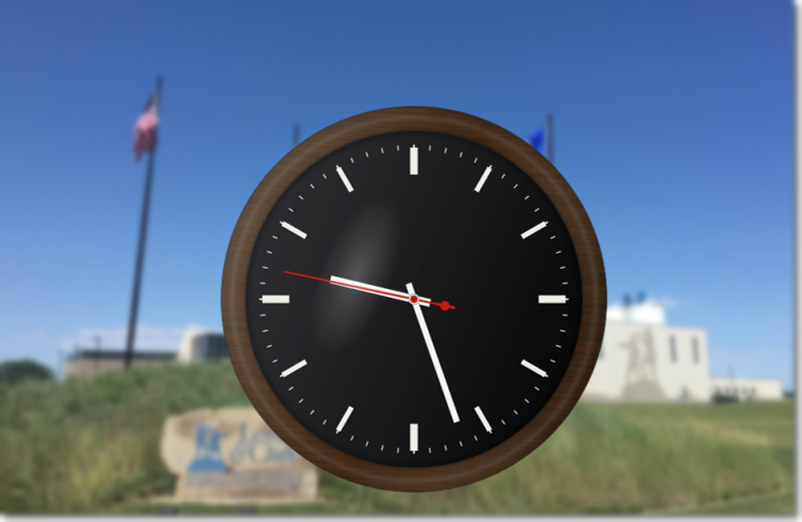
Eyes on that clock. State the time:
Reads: 9:26:47
